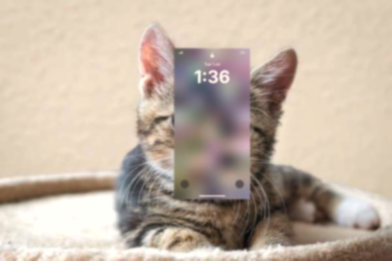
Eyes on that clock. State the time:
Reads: 1:36
